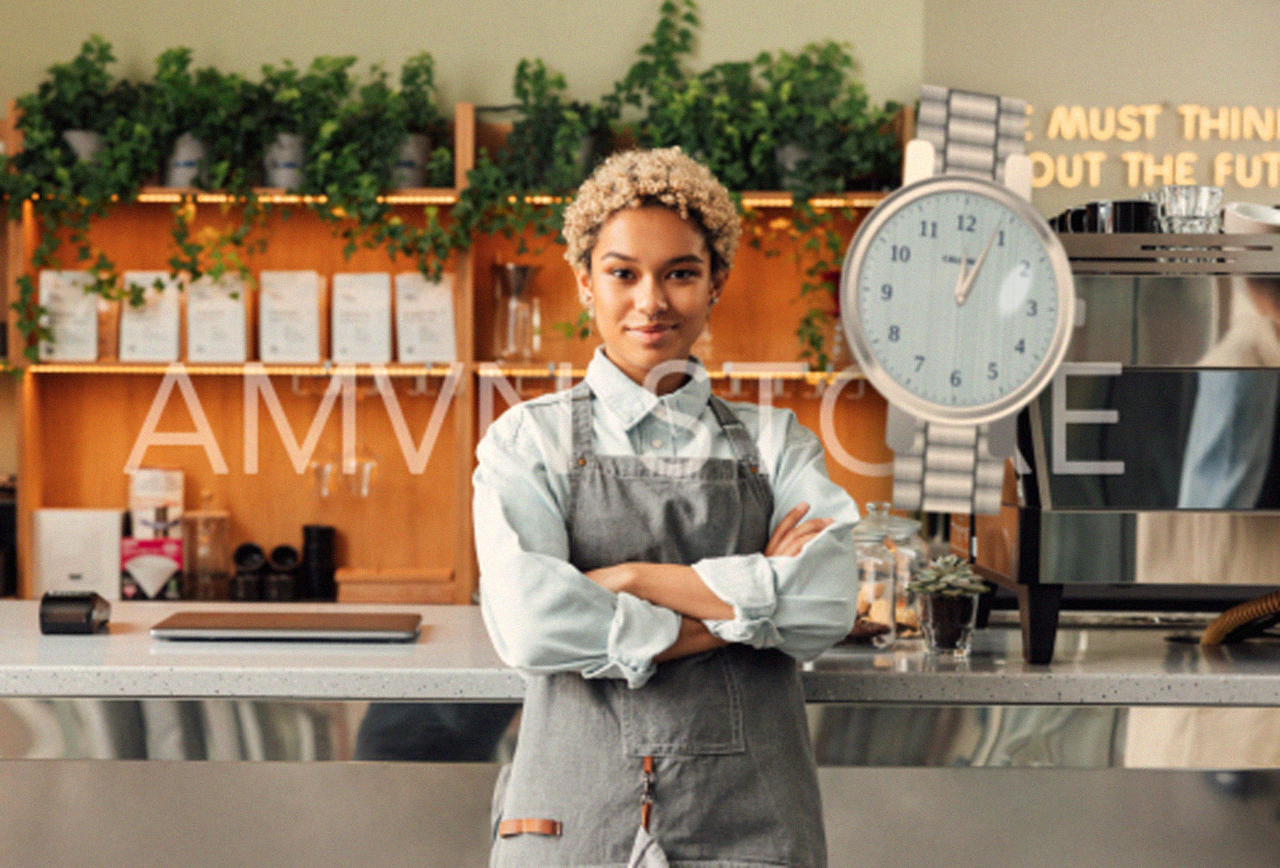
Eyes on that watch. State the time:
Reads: 12:04
